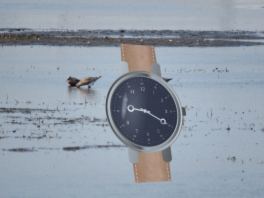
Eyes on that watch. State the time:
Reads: 9:20
